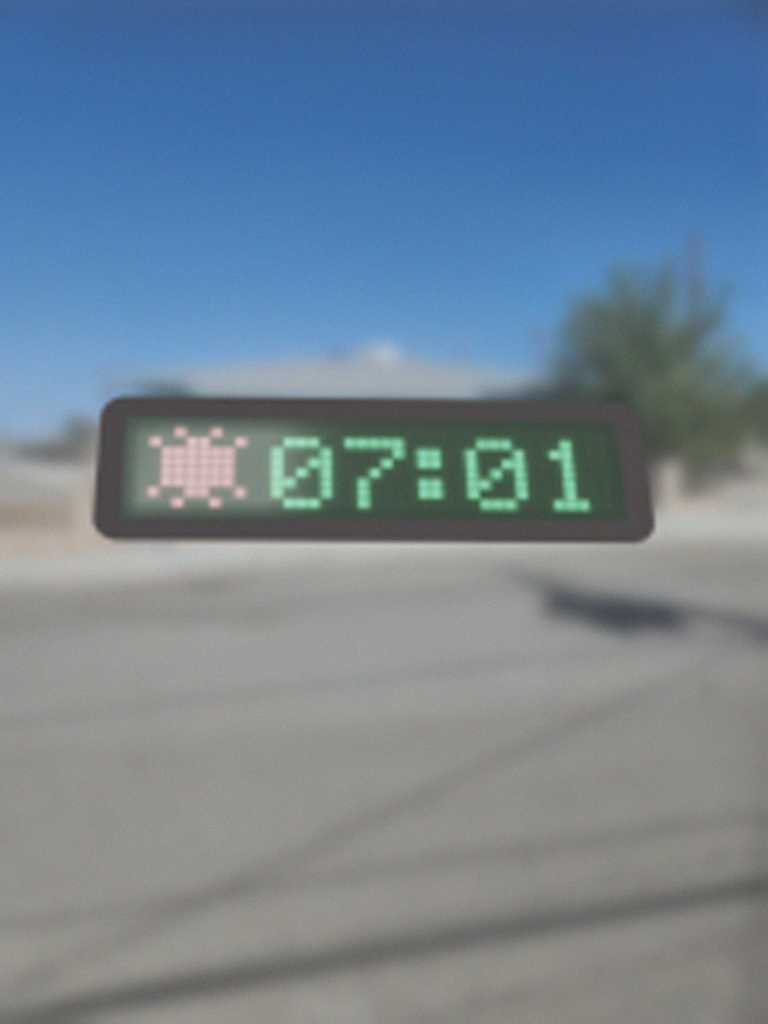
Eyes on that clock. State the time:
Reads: 7:01
